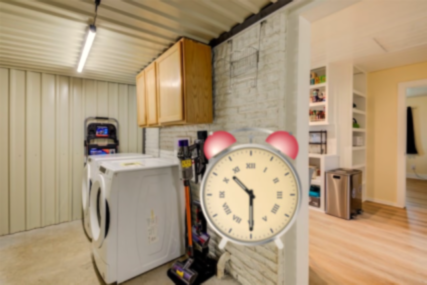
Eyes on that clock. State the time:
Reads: 10:30
